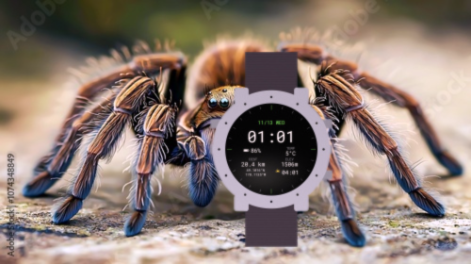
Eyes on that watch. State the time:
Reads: 1:01
